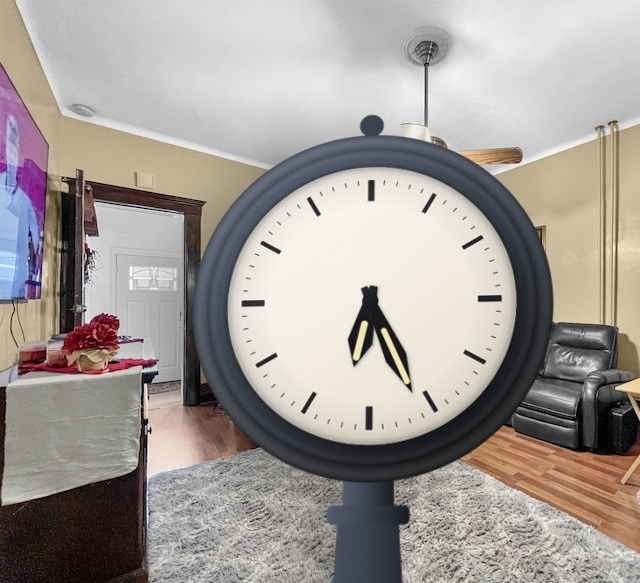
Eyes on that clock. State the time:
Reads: 6:26
